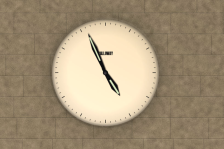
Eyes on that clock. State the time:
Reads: 4:56
